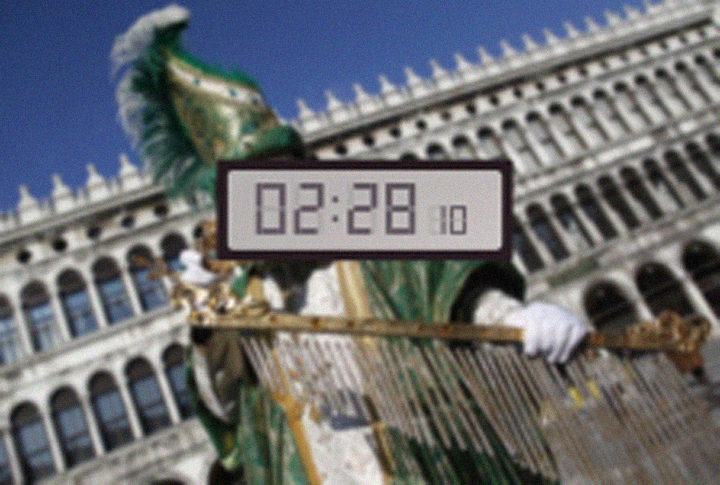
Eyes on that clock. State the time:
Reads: 2:28:10
